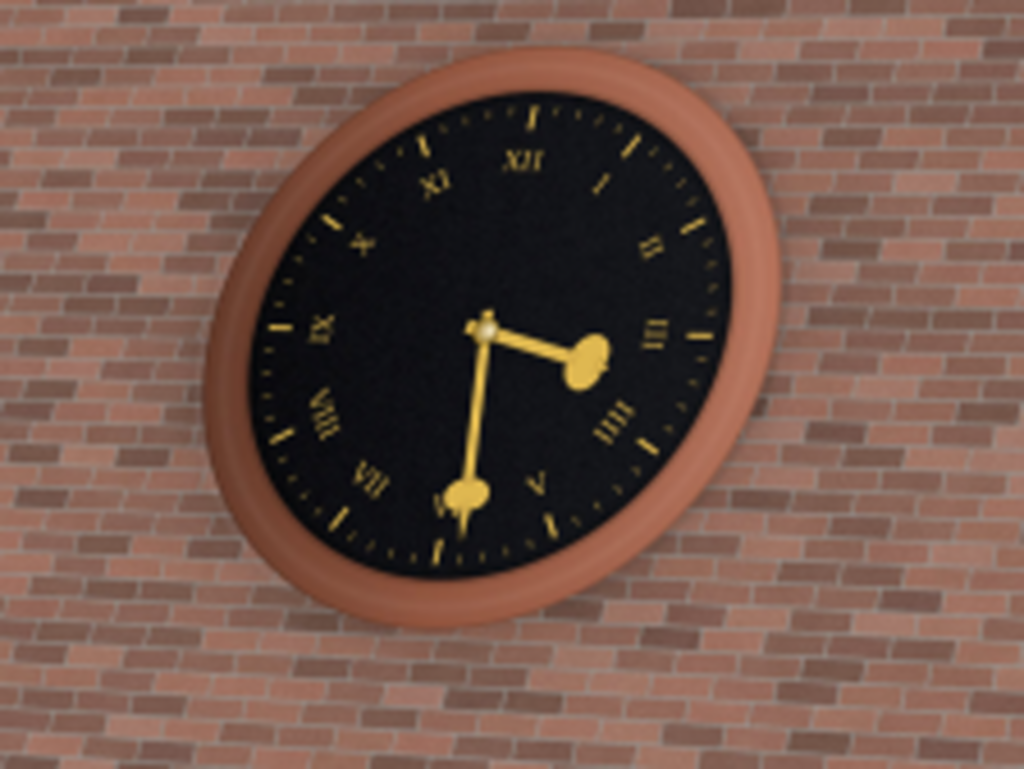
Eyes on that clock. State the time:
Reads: 3:29
